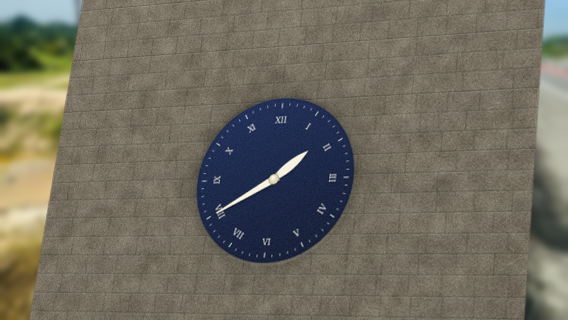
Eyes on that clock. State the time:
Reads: 1:40
